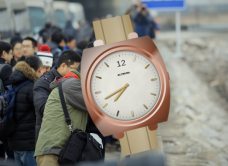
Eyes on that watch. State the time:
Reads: 7:42
